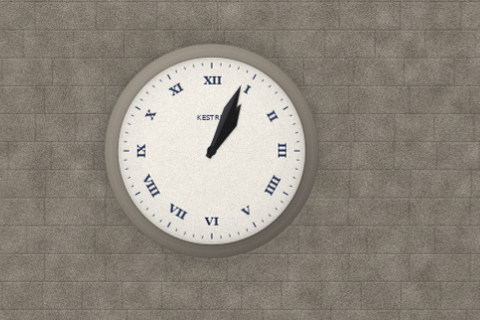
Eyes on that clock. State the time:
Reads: 1:04
